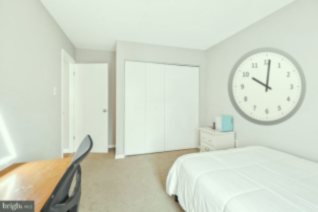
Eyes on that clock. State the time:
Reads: 10:01
